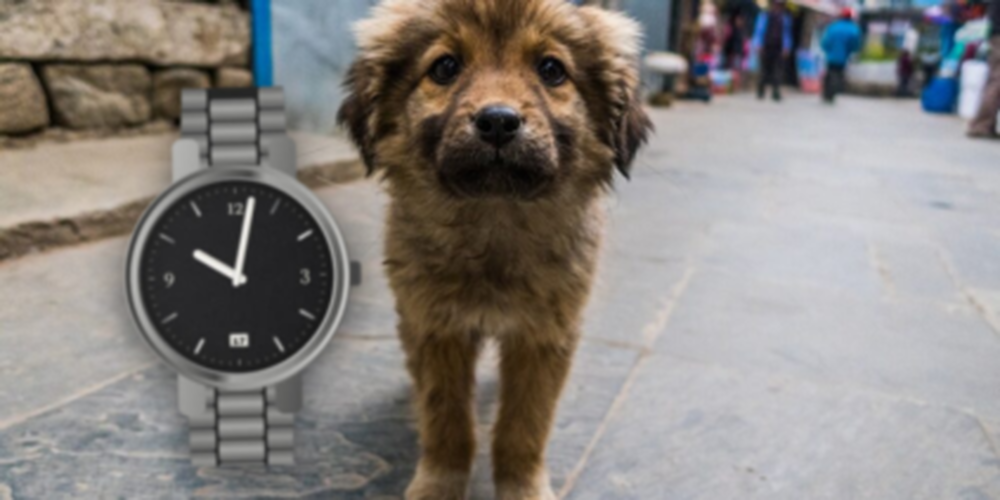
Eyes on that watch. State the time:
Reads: 10:02
